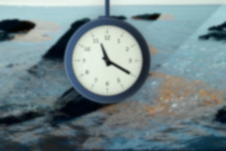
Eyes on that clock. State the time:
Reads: 11:20
